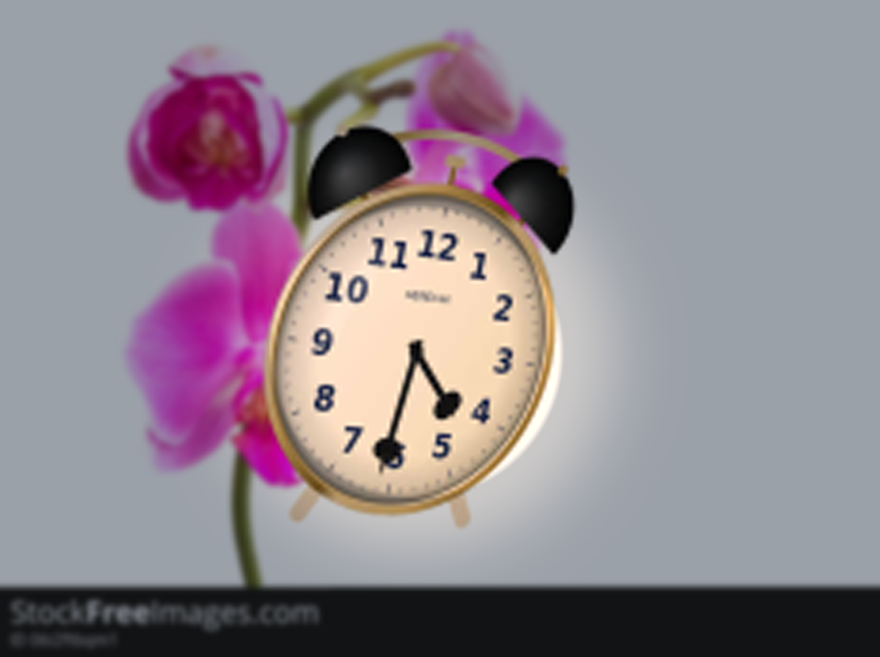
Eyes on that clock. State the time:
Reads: 4:31
